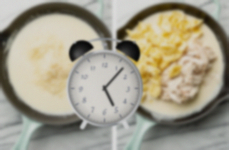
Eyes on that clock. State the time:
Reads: 5:07
